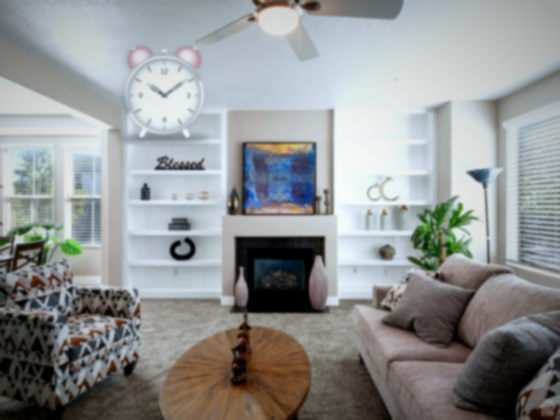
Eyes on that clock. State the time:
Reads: 10:09
